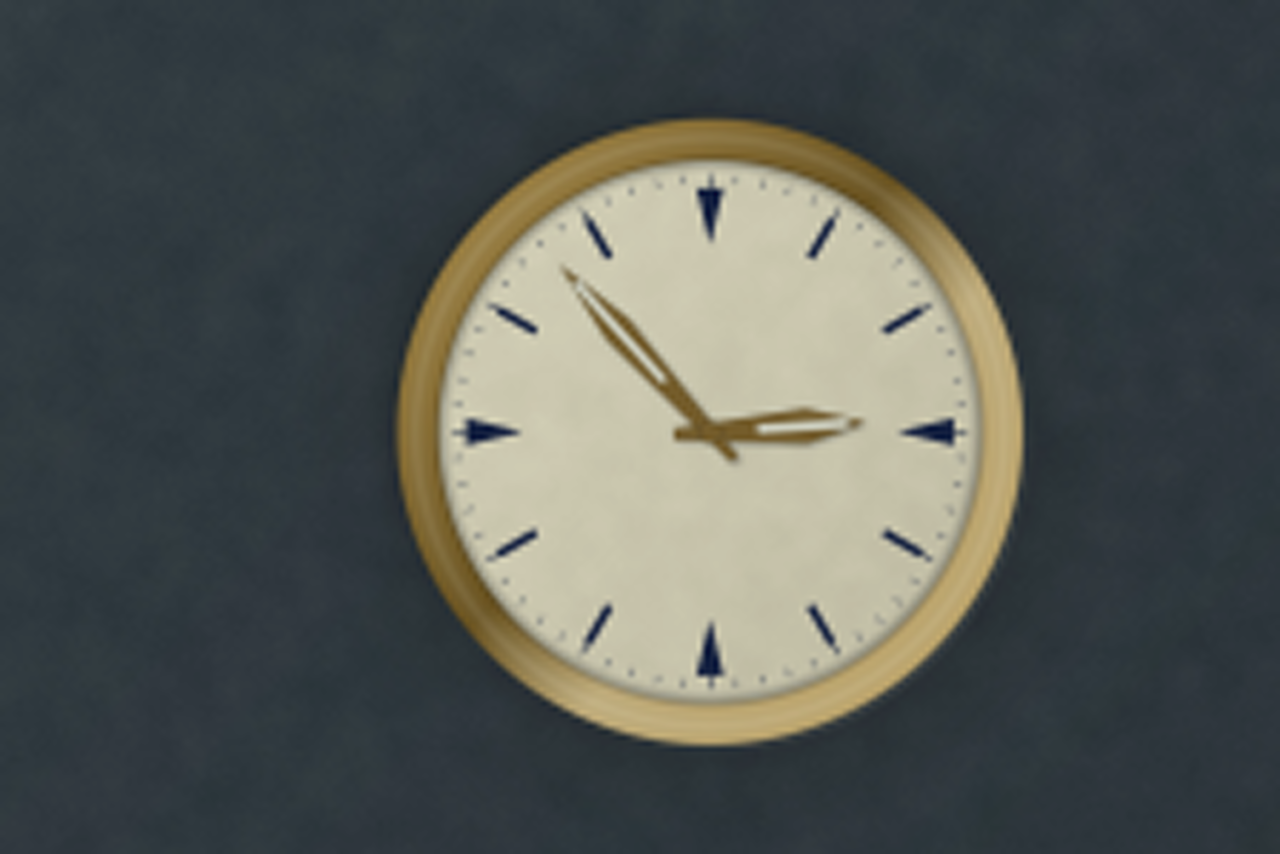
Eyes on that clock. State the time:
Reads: 2:53
